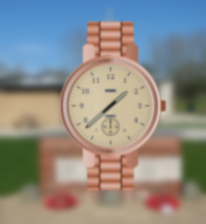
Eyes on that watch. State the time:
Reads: 1:38
